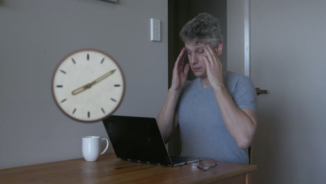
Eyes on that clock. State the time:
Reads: 8:10
